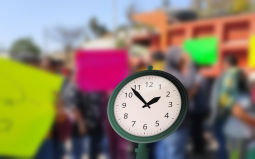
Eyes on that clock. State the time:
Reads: 1:53
